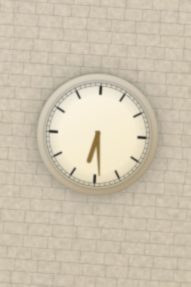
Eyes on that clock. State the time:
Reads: 6:29
